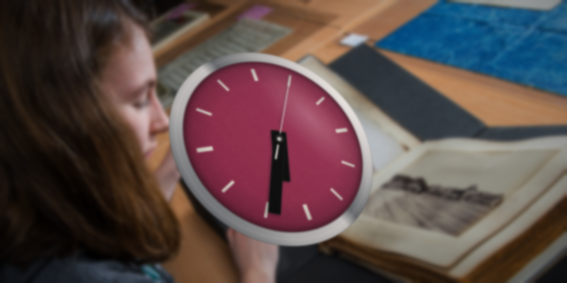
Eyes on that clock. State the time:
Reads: 6:34:05
